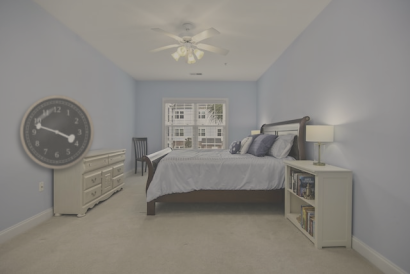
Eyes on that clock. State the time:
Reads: 3:48
